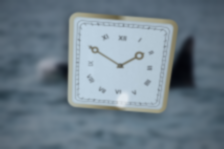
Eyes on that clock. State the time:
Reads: 1:50
